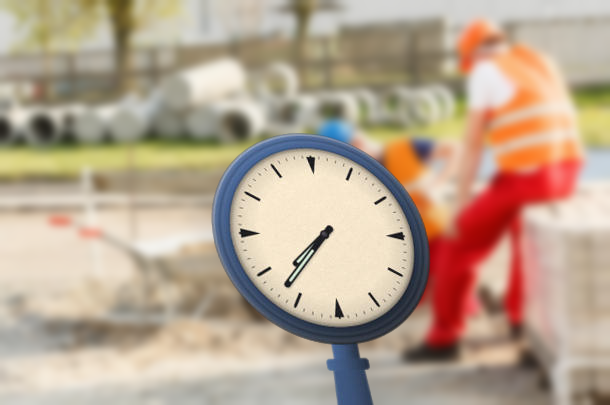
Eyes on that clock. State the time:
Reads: 7:37
